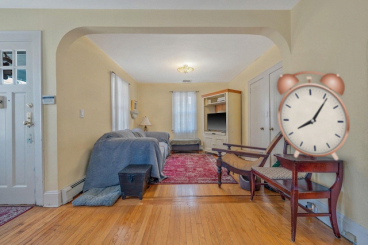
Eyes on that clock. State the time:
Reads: 8:06
